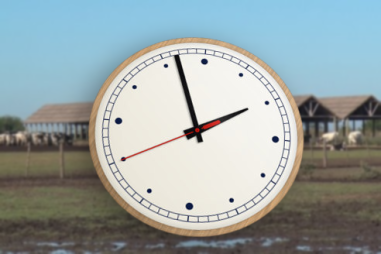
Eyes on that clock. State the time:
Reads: 1:56:40
